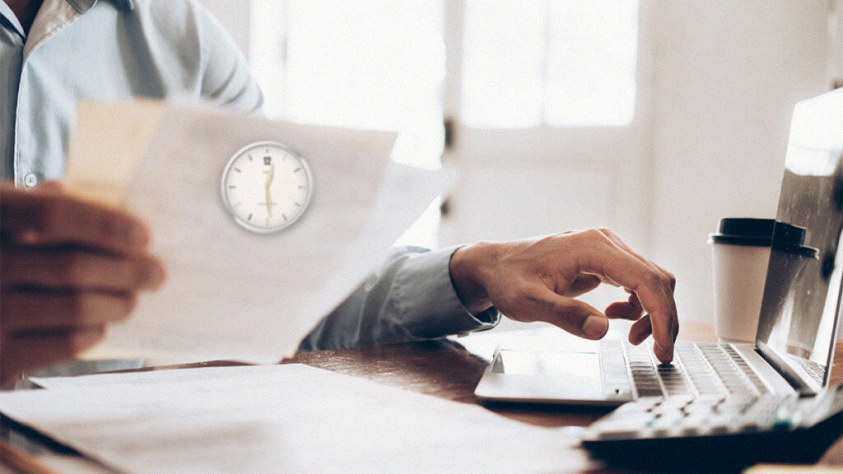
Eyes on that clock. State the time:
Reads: 12:29
